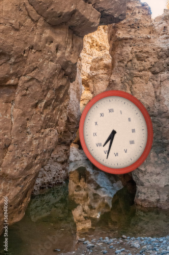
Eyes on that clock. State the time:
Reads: 7:34
